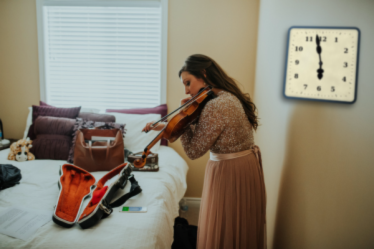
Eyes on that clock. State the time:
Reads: 5:58
